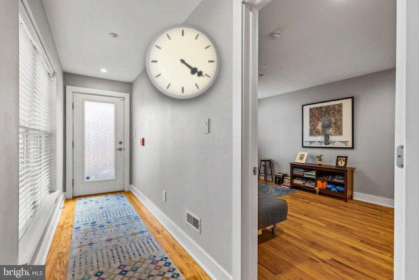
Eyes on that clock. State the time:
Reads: 4:21
